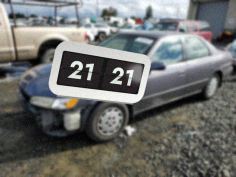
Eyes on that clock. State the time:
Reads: 21:21
